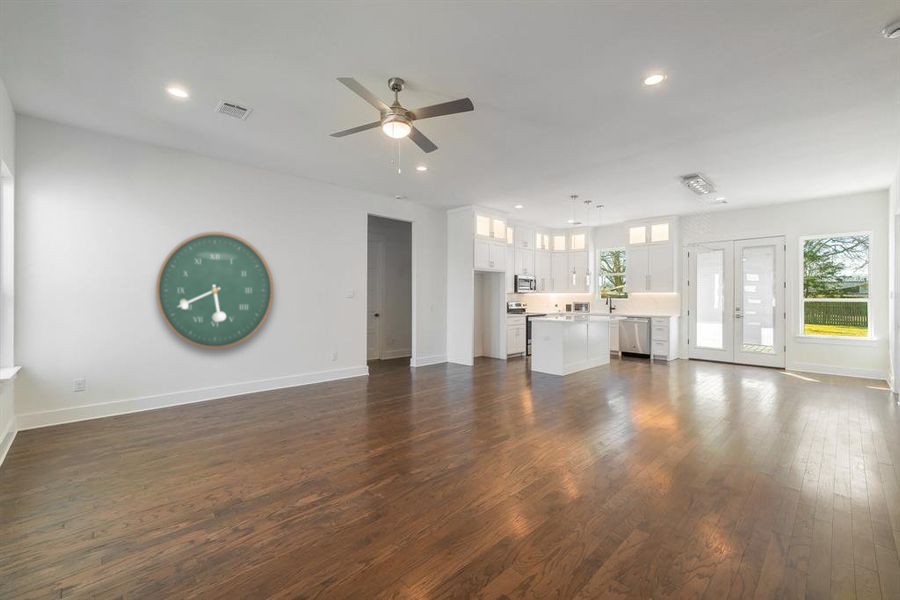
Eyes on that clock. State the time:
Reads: 5:41
